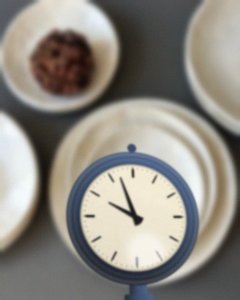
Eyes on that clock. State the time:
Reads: 9:57
